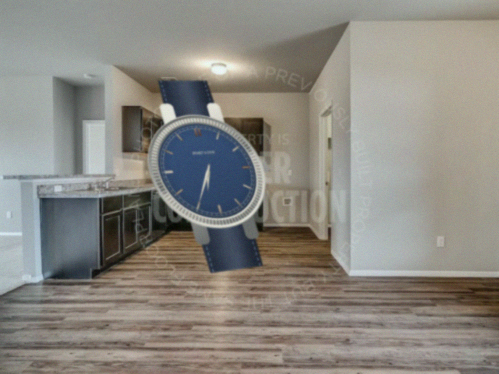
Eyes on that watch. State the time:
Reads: 6:35
